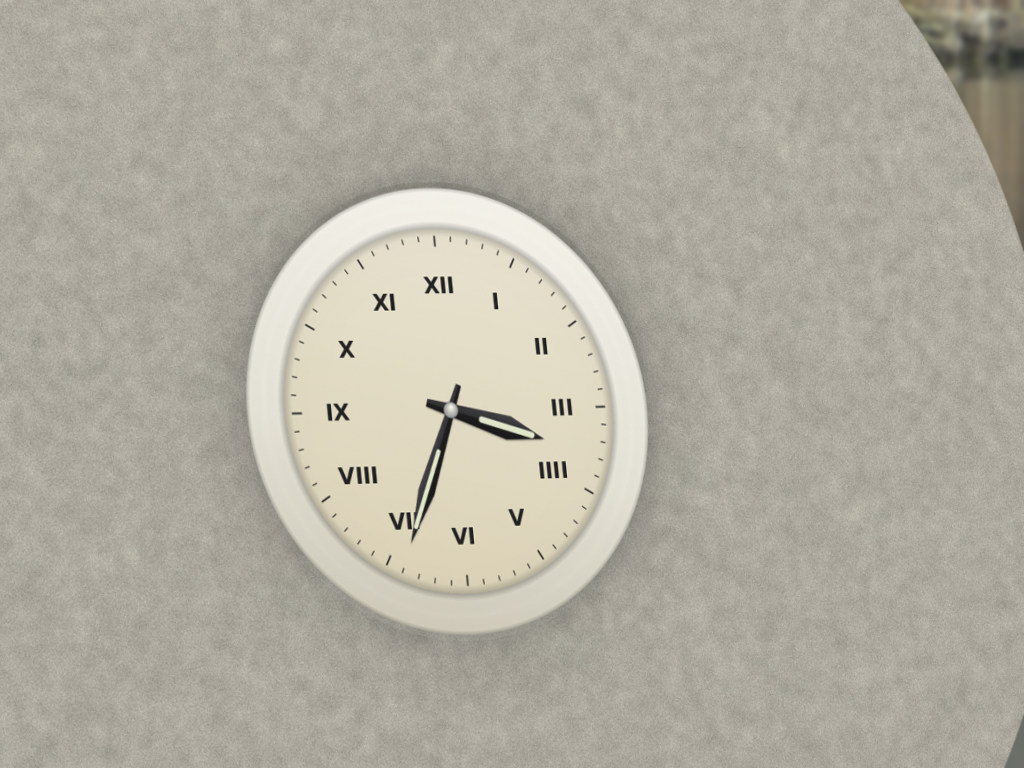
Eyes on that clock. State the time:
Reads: 3:34
